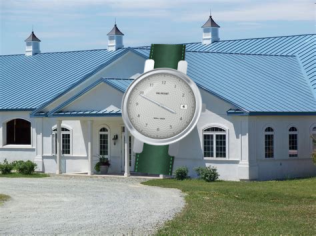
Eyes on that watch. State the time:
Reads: 3:49
